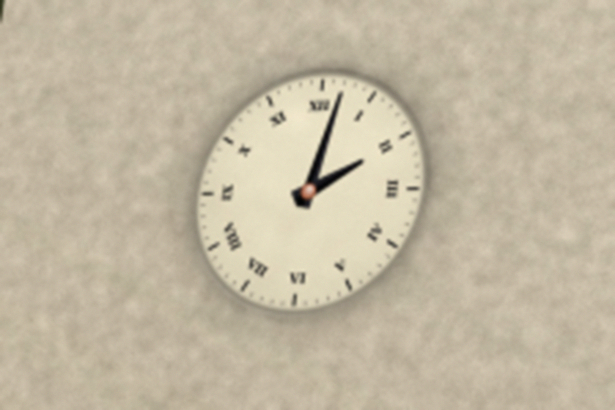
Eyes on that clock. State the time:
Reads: 2:02
